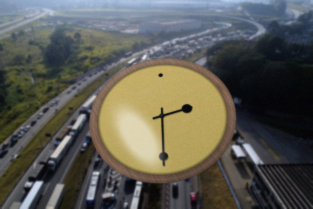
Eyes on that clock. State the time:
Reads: 2:30
